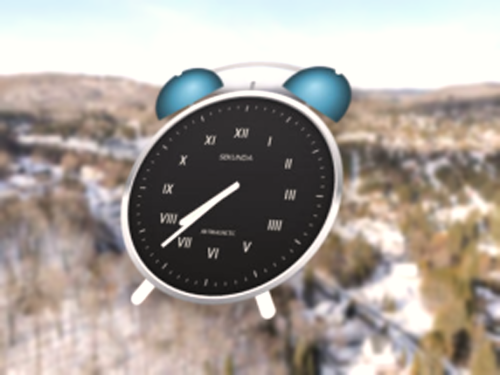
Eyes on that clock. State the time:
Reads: 7:37
